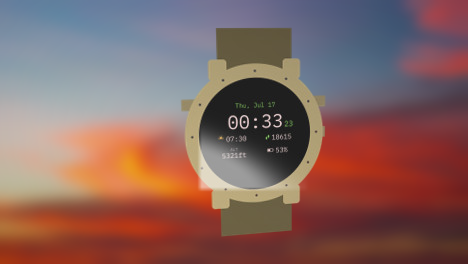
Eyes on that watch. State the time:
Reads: 0:33:23
